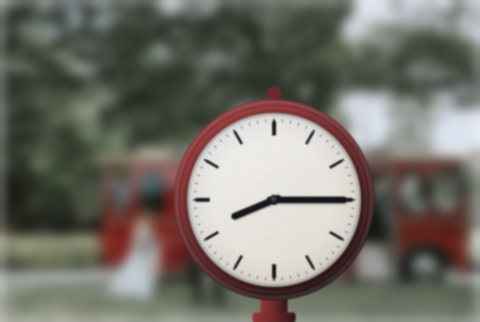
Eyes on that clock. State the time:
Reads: 8:15
